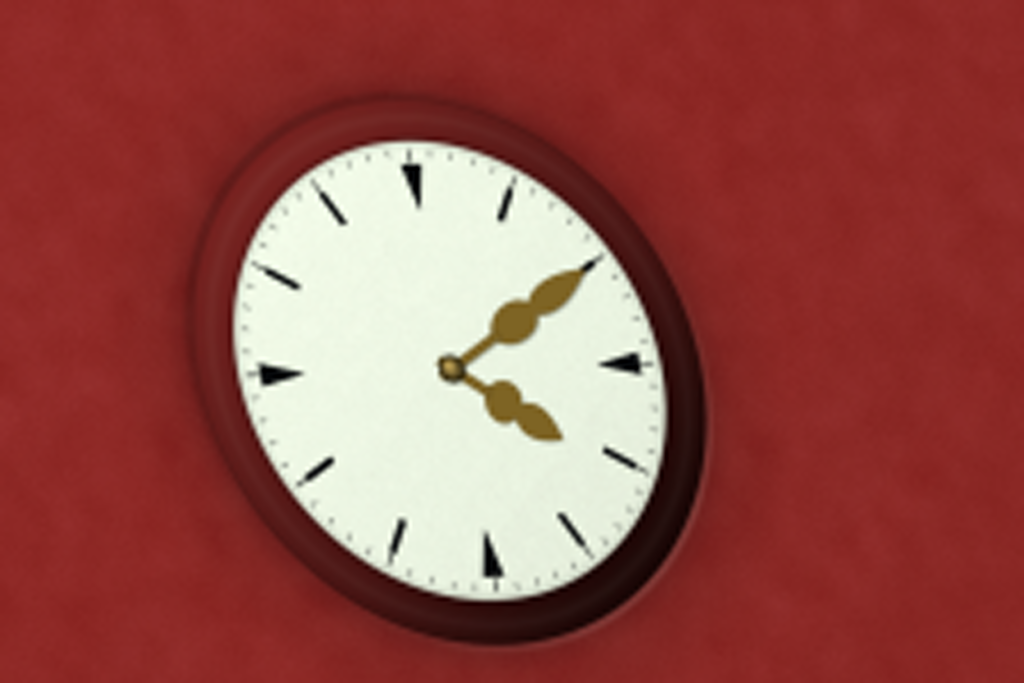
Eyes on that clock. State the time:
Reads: 4:10
